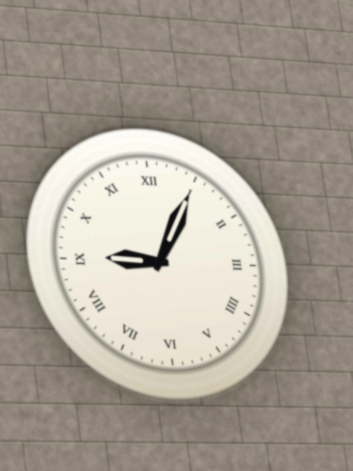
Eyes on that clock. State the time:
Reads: 9:05
